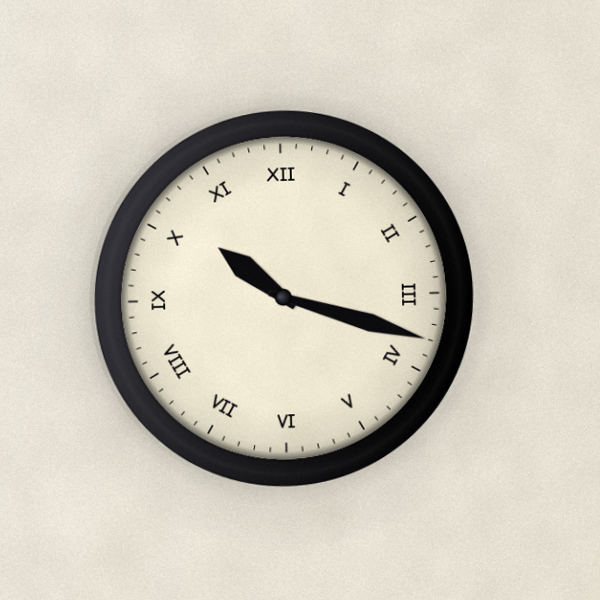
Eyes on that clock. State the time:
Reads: 10:18
